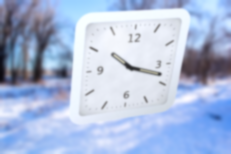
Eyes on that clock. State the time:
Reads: 10:18
